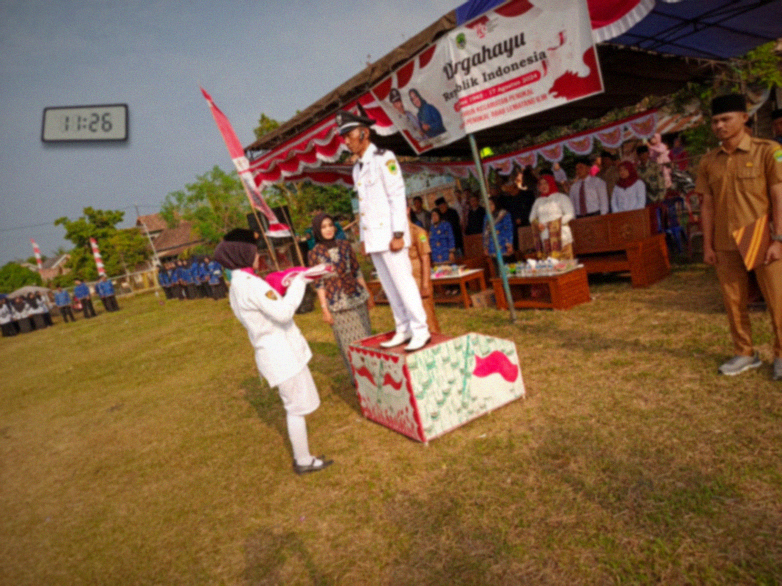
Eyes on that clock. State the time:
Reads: 11:26
